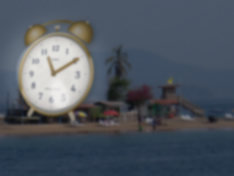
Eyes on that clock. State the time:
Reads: 11:10
